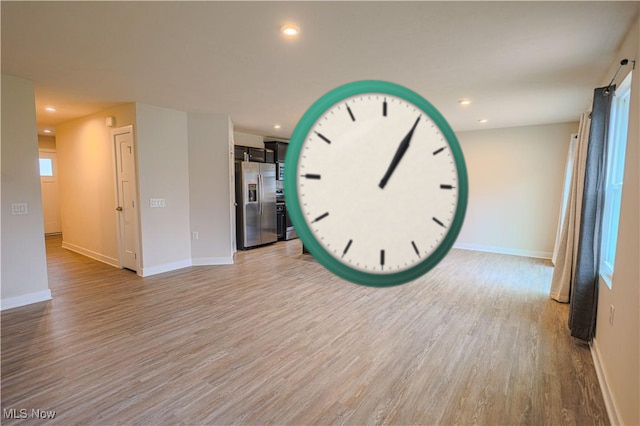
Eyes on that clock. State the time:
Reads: 1:05
